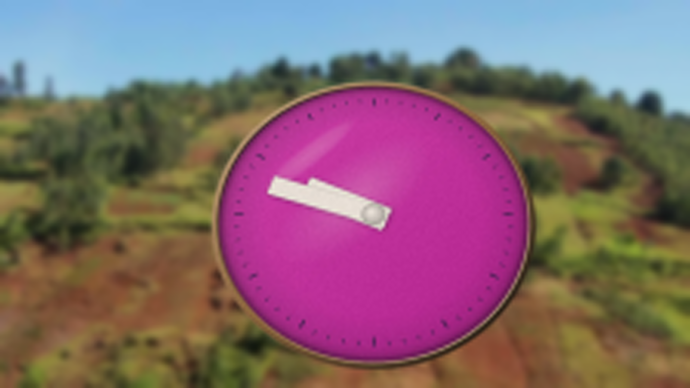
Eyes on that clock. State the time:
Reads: 9:48
